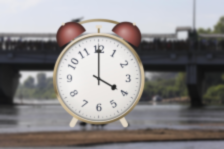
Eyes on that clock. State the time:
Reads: 4:00
